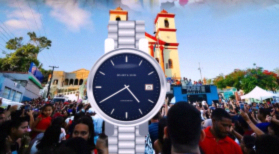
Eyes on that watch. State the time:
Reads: 4:40
